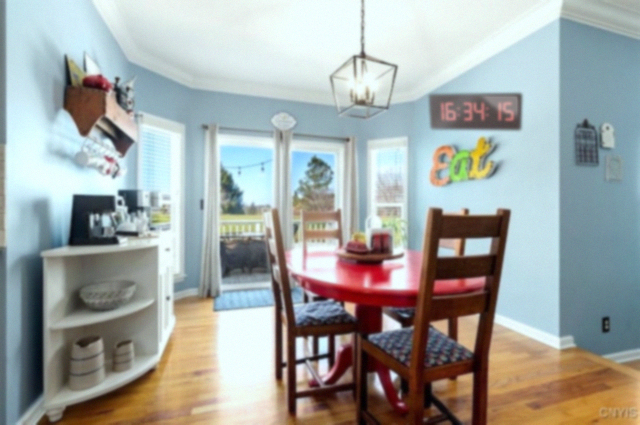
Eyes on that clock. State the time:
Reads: 16:34:15
